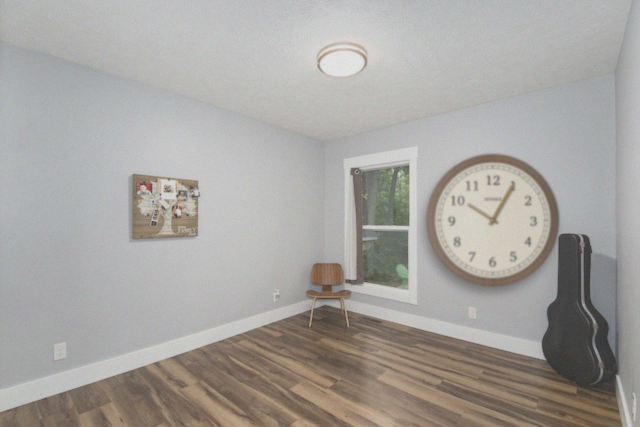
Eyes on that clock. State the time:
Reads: 10:05
